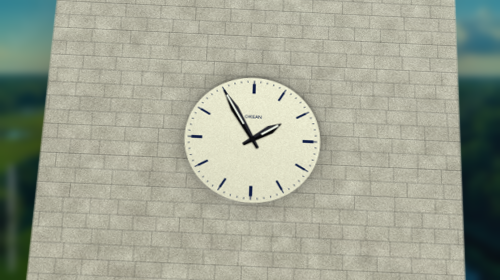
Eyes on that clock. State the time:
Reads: 1:55
